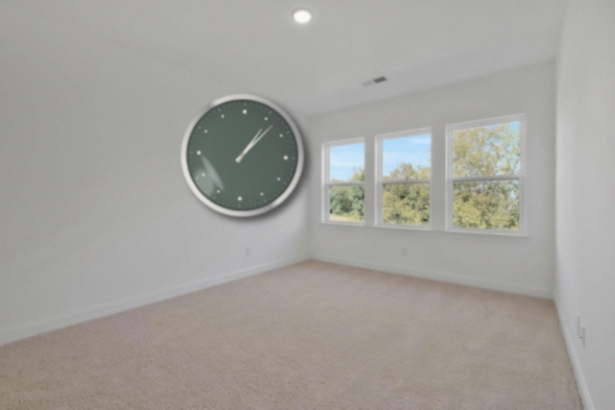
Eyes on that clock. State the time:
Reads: 1:07
